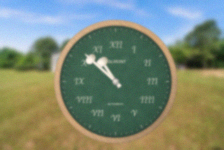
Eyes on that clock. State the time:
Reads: 10:52
